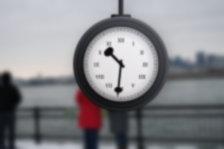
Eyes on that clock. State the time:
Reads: 10:31
